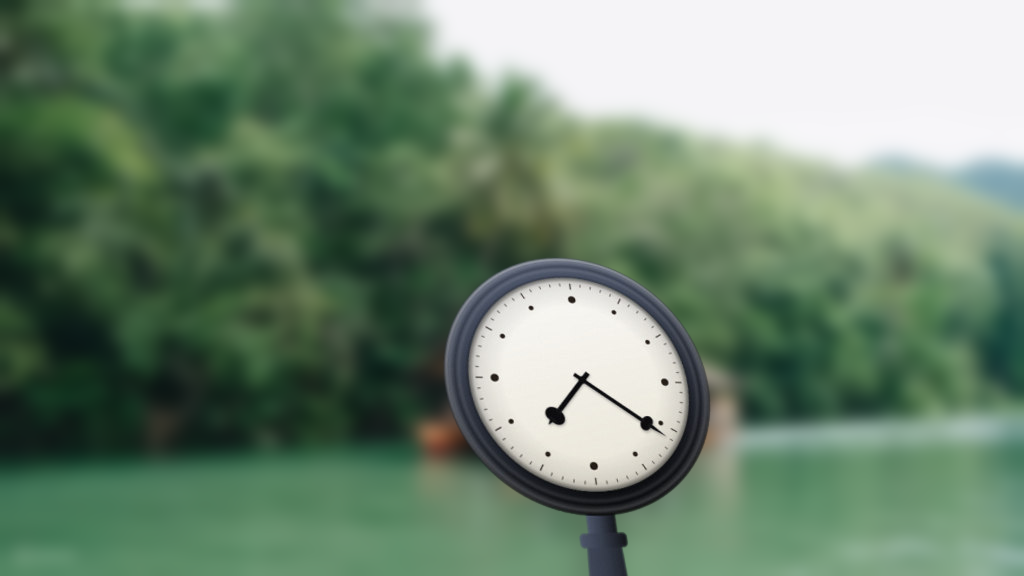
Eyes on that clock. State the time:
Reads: 7:21
